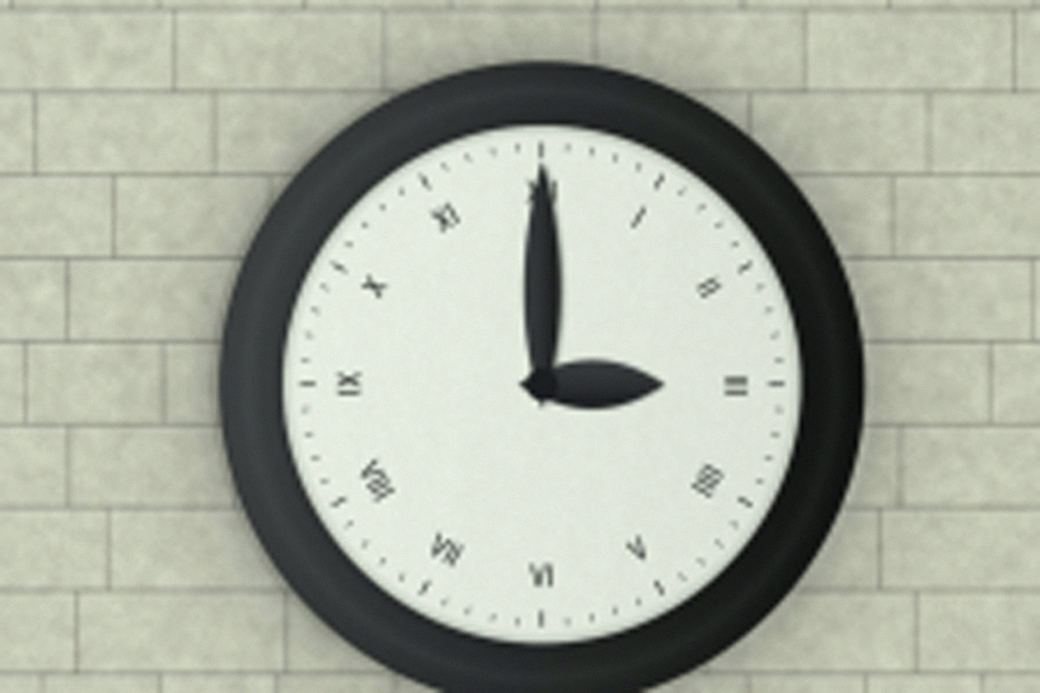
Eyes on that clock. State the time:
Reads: 3:00
